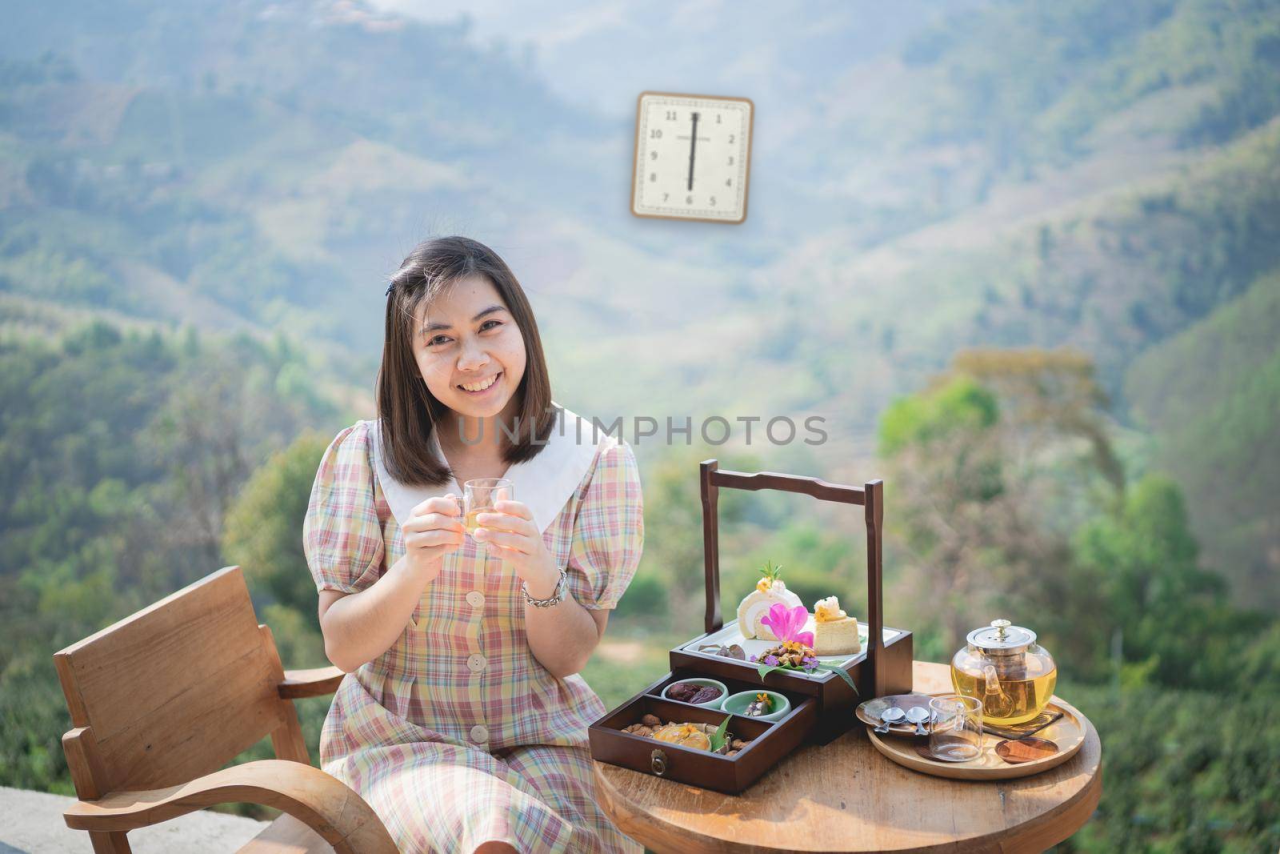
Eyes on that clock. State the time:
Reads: 6:00
